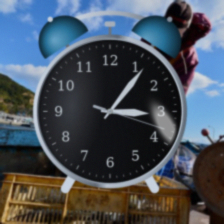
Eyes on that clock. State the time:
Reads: 3:06:18
